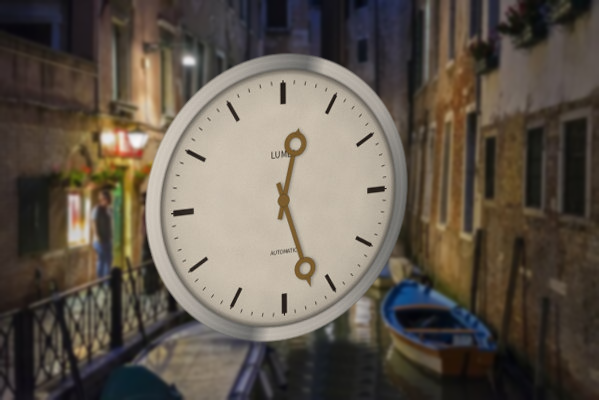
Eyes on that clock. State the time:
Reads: 12:27
